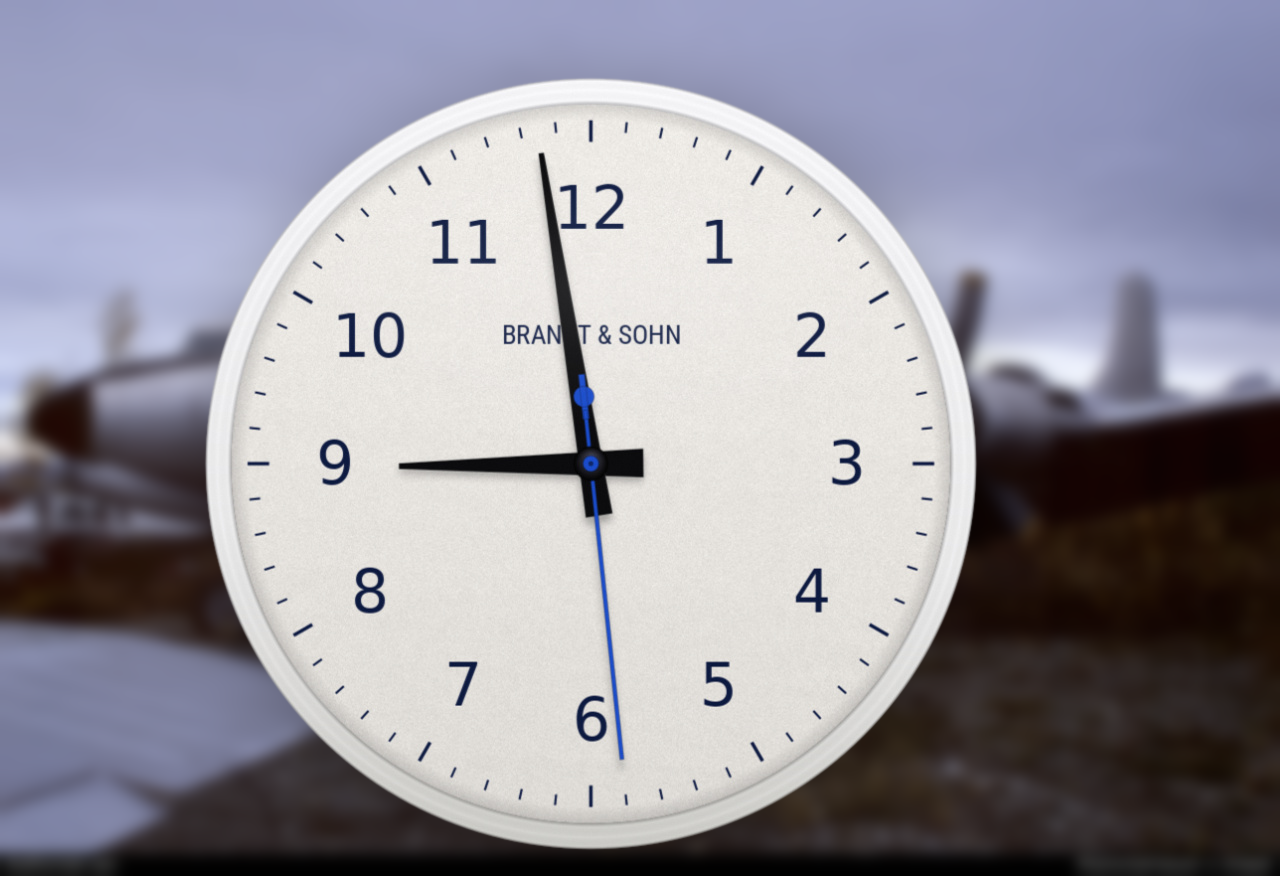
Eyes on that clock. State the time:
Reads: 8:58:29
